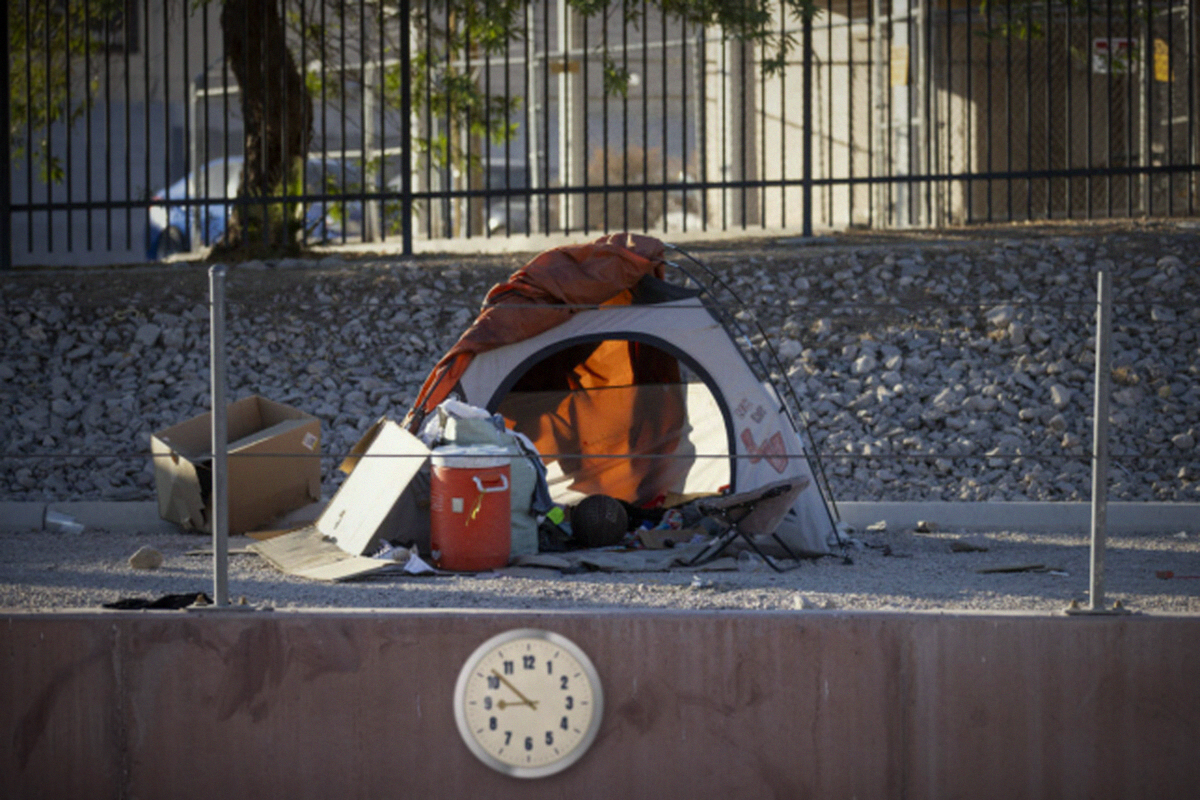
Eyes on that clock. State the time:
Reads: 8:52
